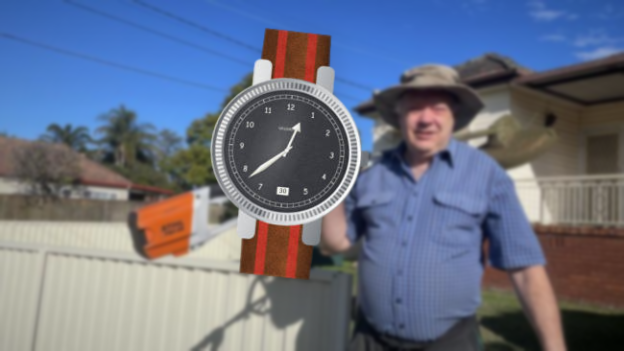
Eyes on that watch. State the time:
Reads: 12:38
